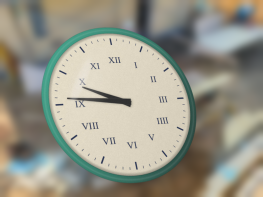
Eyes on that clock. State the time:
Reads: 9:46
